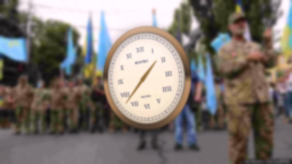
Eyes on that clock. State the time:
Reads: 1:38
